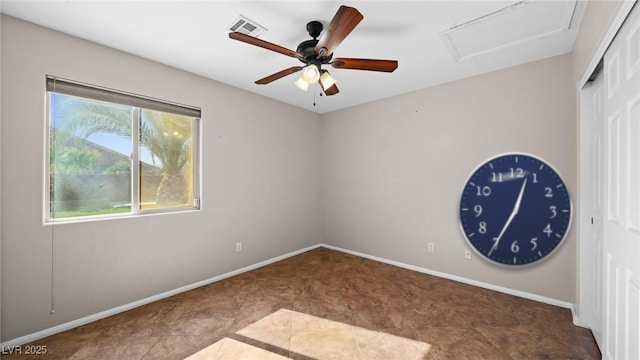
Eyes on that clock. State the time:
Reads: 12:35
